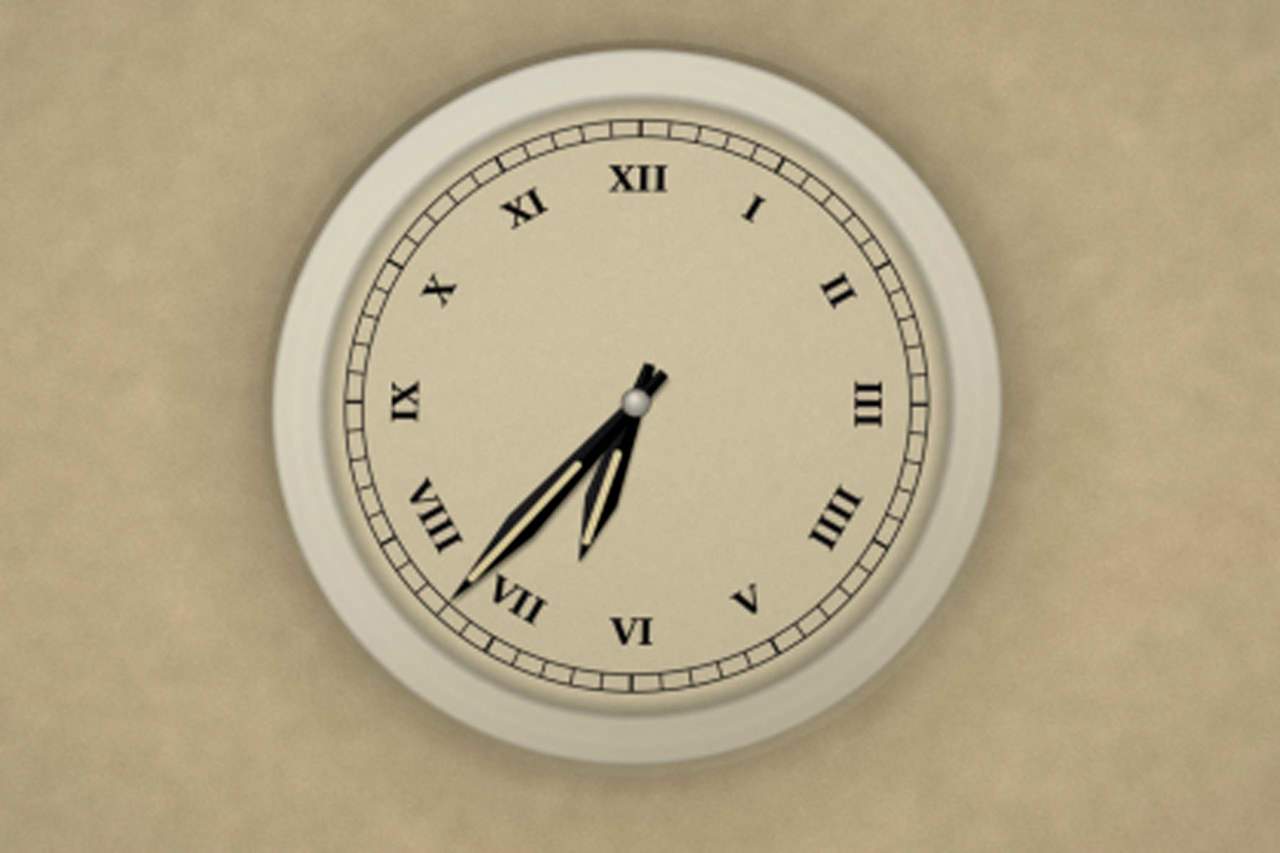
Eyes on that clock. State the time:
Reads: 6:37
